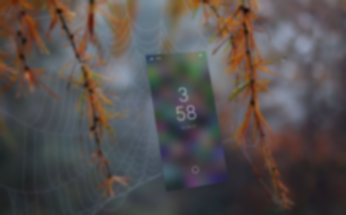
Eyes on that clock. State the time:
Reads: 3:58
